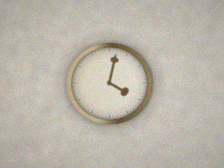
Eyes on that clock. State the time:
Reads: 4:02
